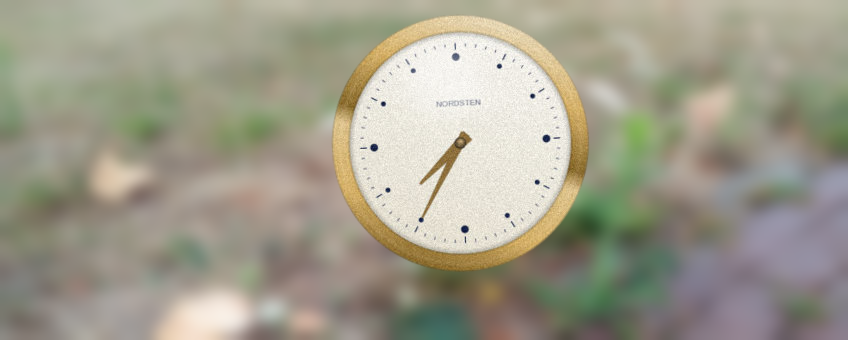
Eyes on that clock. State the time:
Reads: 7:35
